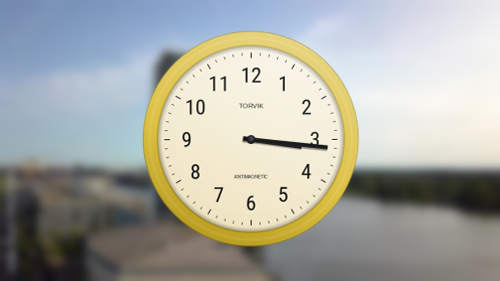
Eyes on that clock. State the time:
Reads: 3:16
